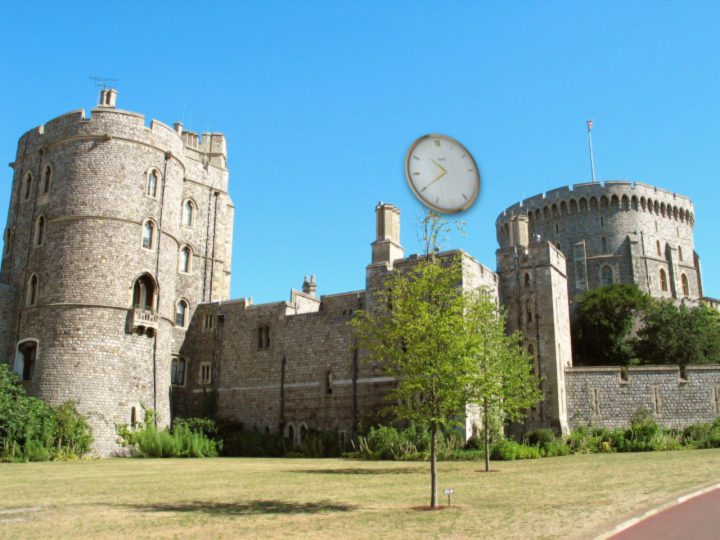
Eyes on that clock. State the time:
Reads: 10:40
